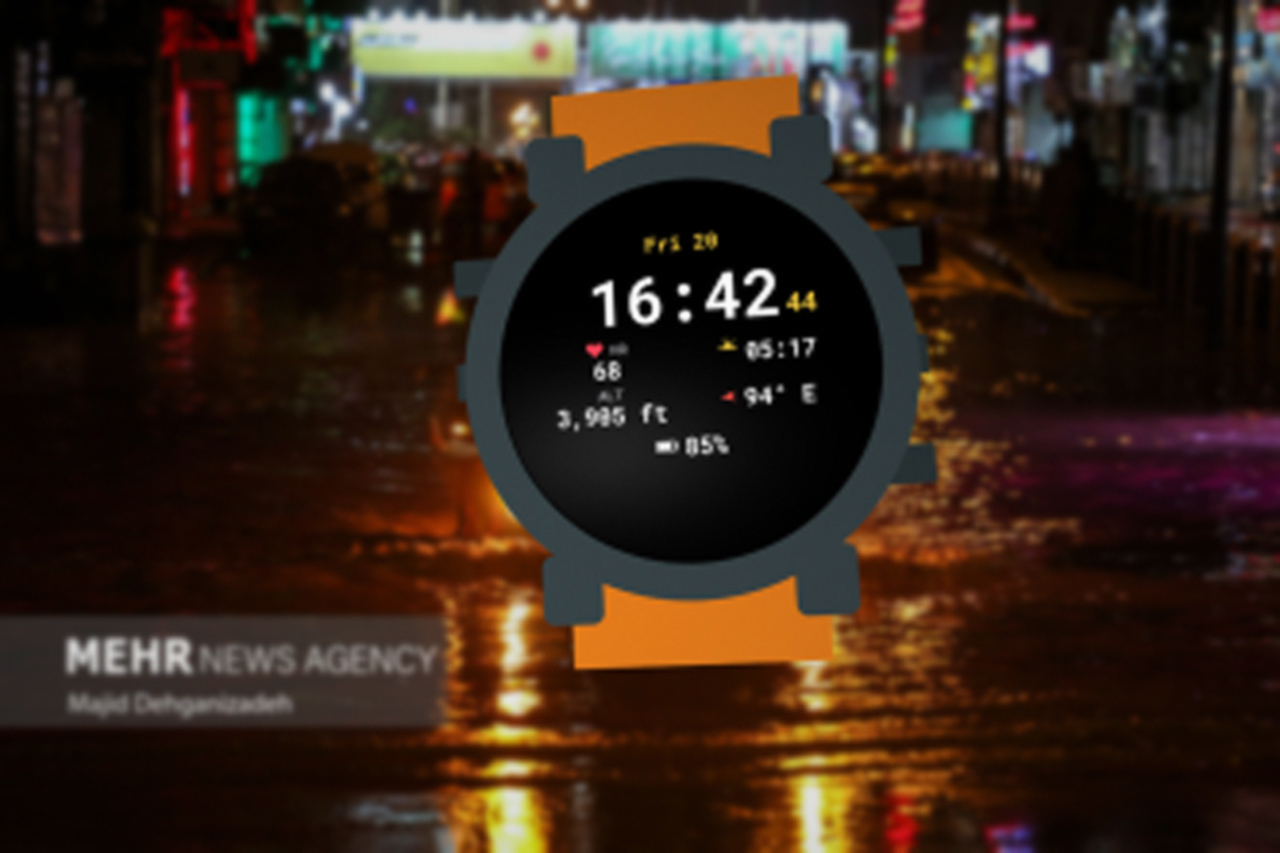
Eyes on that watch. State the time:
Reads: 16:42
